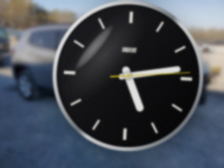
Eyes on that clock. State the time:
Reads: 5:13:14
